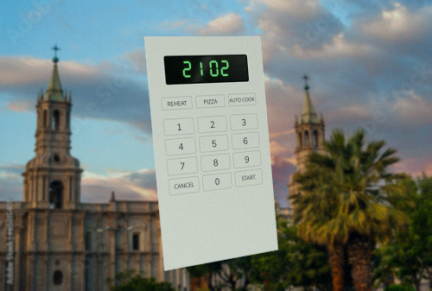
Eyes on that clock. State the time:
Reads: 21:02
